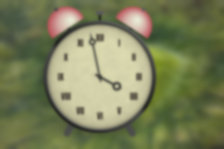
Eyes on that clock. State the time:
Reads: 3:58
